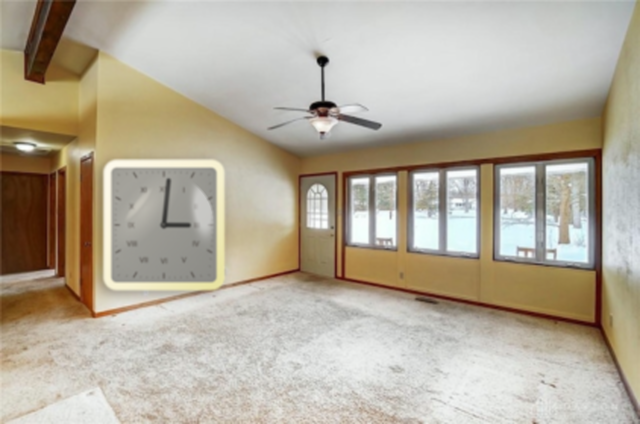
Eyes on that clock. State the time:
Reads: 3:01
